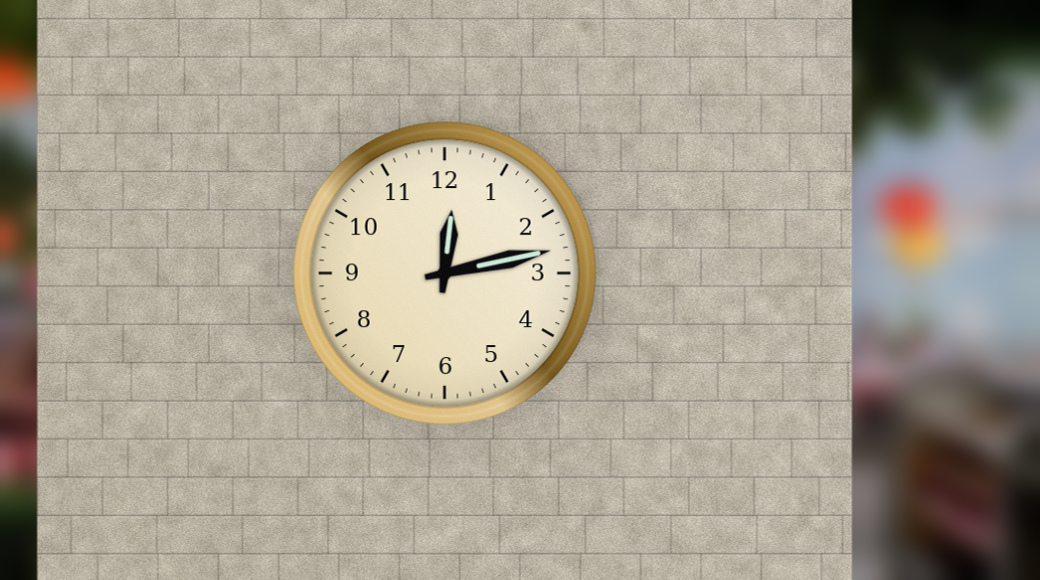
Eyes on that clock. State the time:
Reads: 12:13
